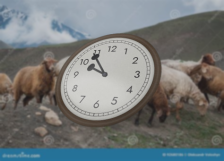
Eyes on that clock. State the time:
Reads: 9:54
